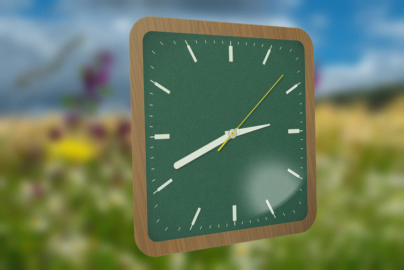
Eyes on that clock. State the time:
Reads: 2:41:08
